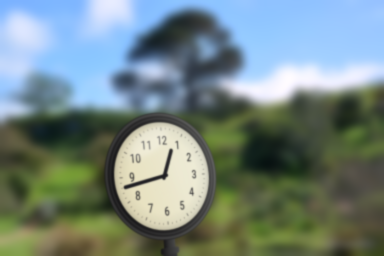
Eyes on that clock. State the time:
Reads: 12:43
